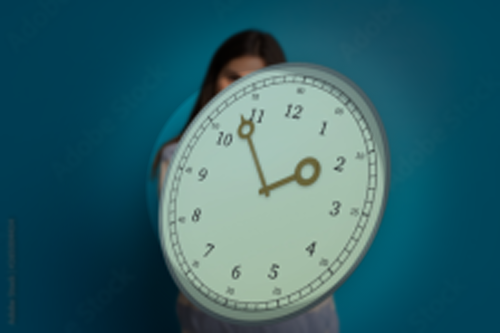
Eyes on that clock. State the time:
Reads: 1:53
